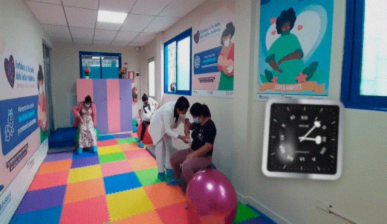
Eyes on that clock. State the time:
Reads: 3:07
